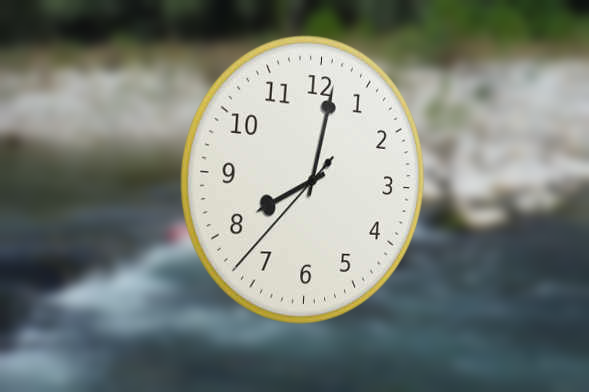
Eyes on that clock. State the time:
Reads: 8:01:37
